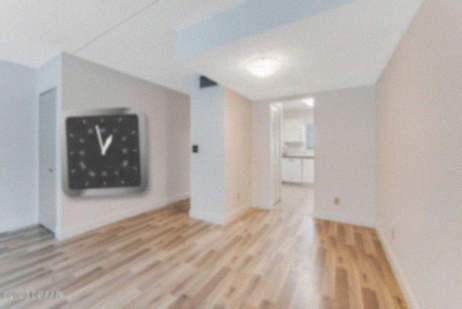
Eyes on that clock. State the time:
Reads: 12:58
